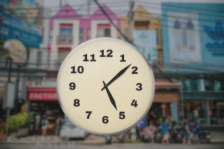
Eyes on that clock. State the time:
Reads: 5:08
